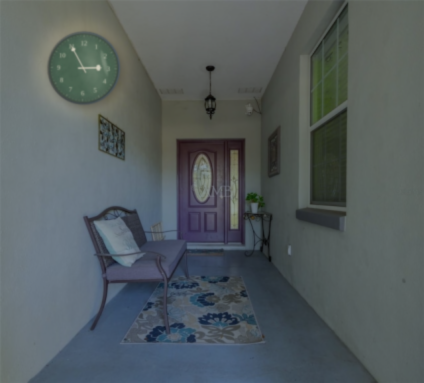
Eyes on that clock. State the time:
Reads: 2:55
